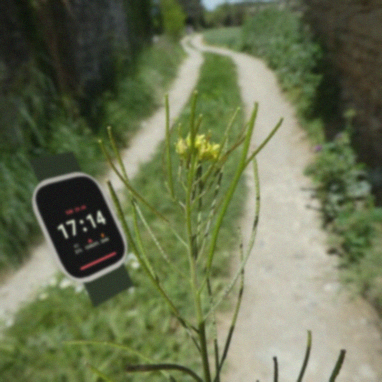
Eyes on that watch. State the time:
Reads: 17:14
